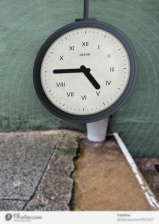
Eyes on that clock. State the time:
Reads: 4:45
